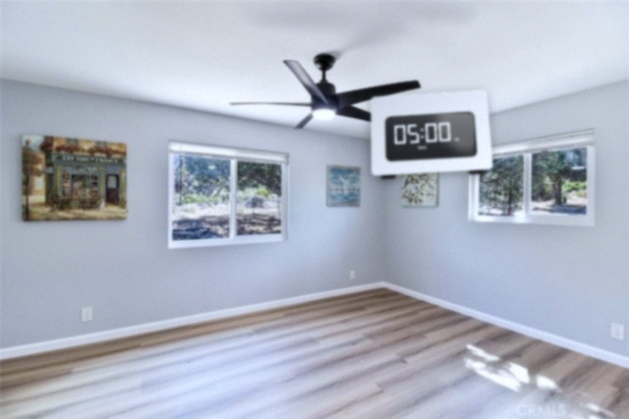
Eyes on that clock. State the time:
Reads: 5:00
